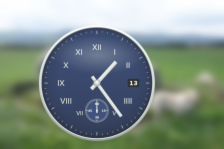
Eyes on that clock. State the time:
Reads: 1:24
